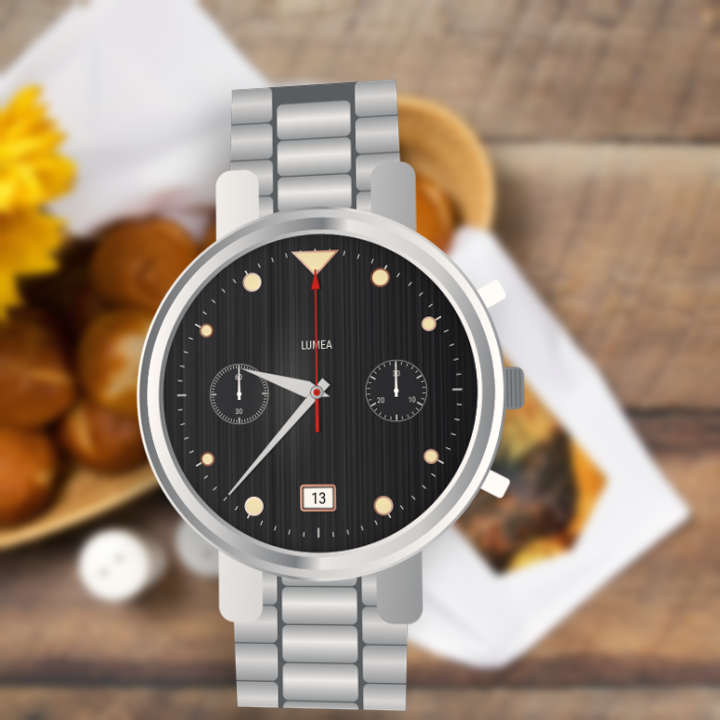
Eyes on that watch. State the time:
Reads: 9:37
